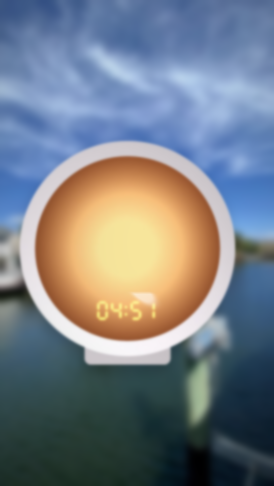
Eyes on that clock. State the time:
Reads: 4:51
